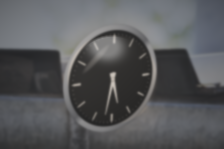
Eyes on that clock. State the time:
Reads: 5:32
